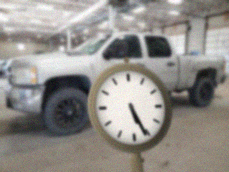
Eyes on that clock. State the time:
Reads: 5:26
